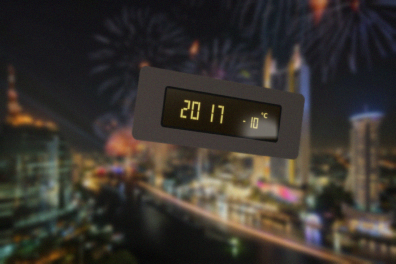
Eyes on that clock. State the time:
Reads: 20:17
